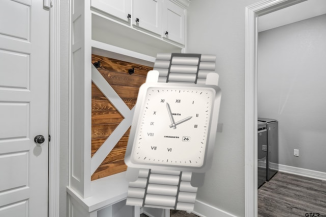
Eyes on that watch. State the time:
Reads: 1:56
